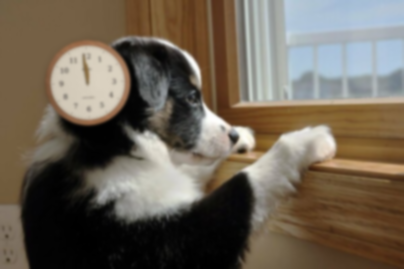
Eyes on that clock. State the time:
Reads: 11:59
